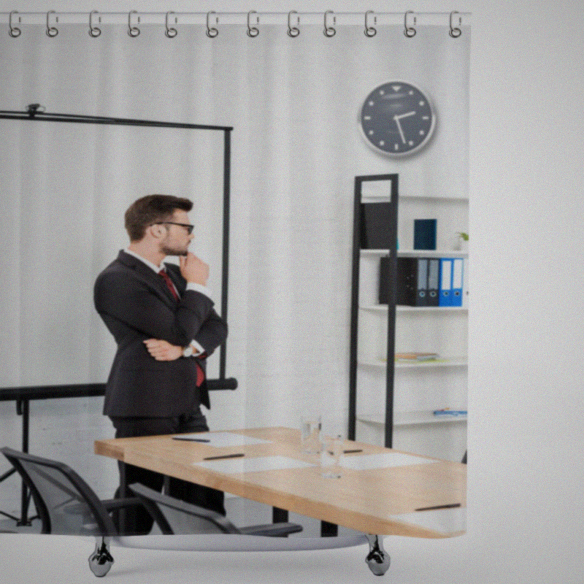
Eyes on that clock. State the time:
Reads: 2:27
